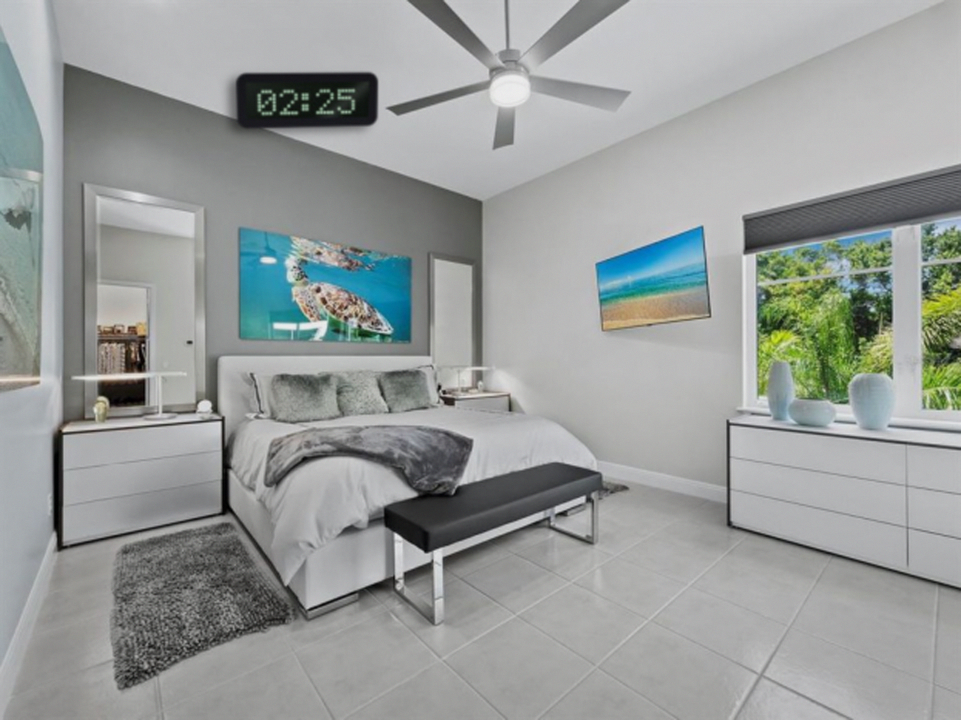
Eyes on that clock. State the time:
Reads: 2:25
